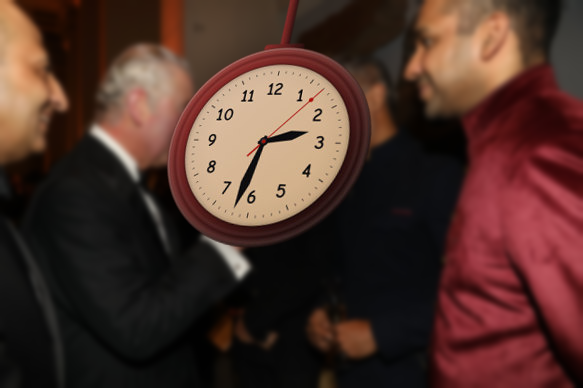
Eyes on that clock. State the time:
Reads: 2:32:07
